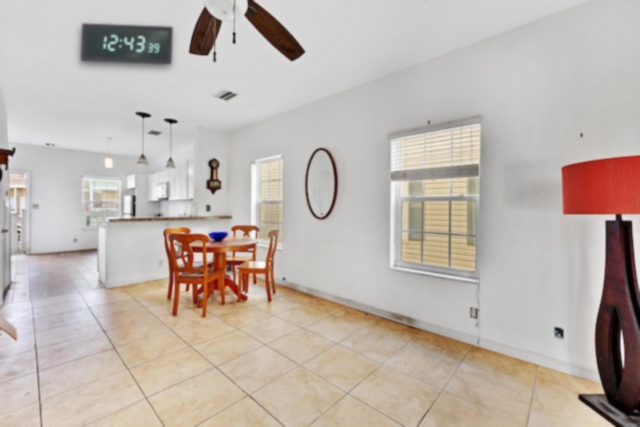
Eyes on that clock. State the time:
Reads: 12:43
